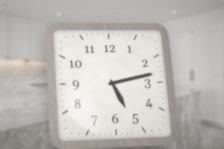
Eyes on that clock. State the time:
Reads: 5:13
